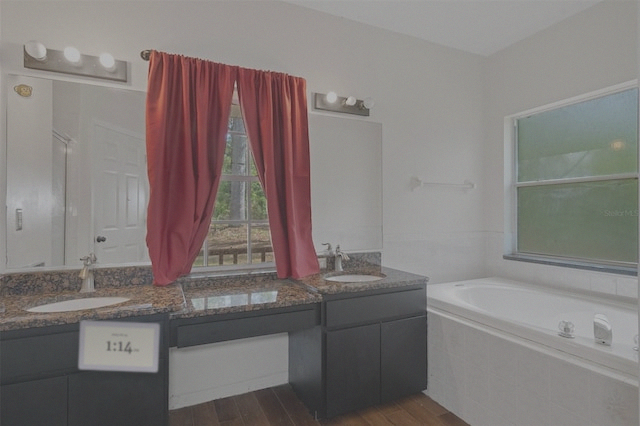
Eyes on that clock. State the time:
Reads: 1:14
